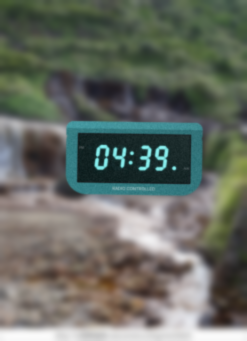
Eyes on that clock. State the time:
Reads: 4:39
